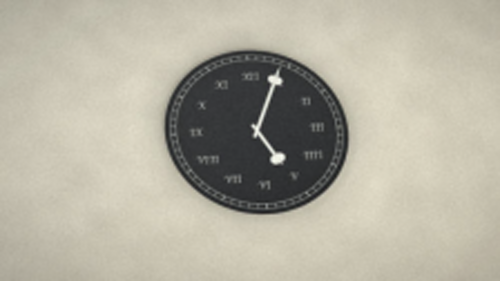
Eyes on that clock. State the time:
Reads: 5:04
